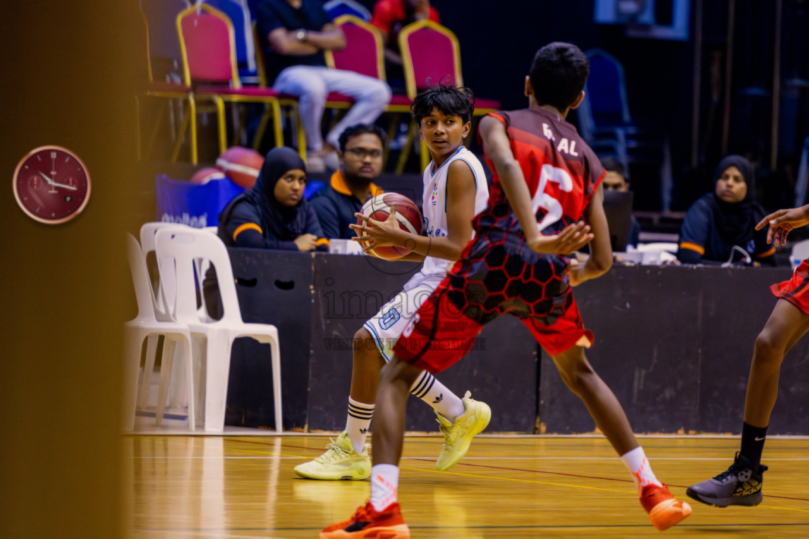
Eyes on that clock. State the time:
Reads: 10:17
